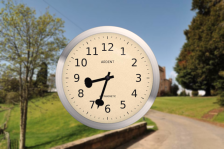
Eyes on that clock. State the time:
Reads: 8:33
